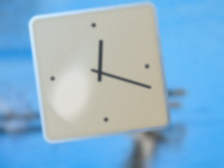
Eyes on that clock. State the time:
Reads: 12:19
